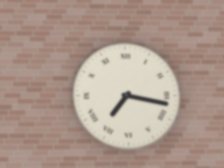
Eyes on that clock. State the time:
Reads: 7:17
